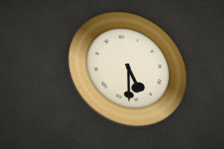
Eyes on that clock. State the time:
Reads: 5:32
